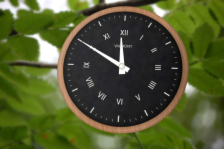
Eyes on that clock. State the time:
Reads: 11:50
